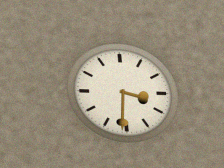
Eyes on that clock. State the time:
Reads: 3:31
